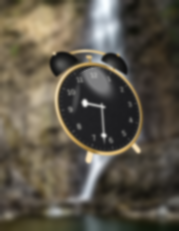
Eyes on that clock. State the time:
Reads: 9:32
